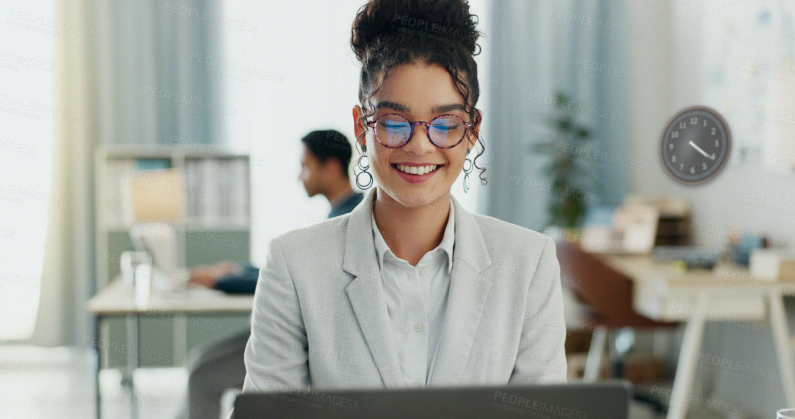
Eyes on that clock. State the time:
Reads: 4:21
